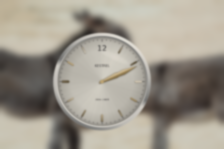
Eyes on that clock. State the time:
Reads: 2:11
